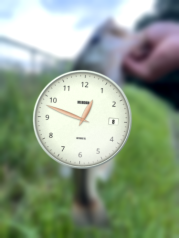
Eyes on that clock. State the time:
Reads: 12:48
